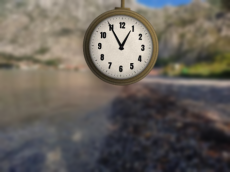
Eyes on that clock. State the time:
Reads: 12:55
